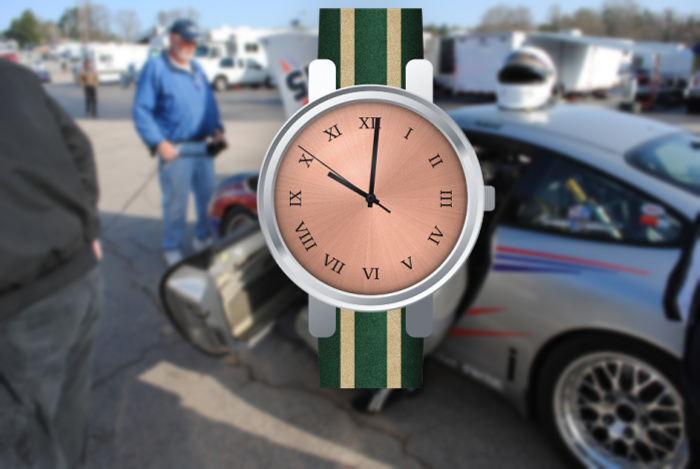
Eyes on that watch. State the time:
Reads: 10:00:51
